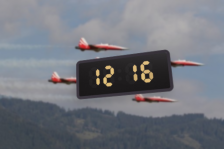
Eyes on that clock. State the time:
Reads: 12:16
